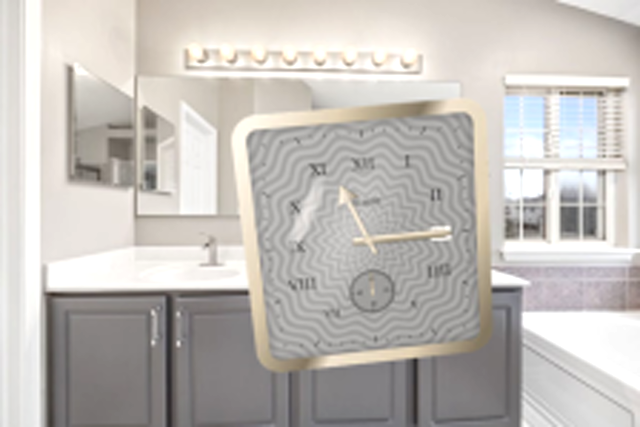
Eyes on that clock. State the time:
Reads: 11:15
